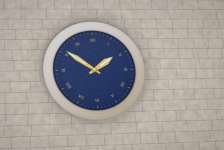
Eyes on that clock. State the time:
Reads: 1:51
